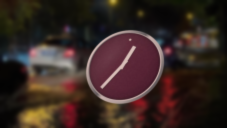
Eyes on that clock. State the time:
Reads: 12:35
